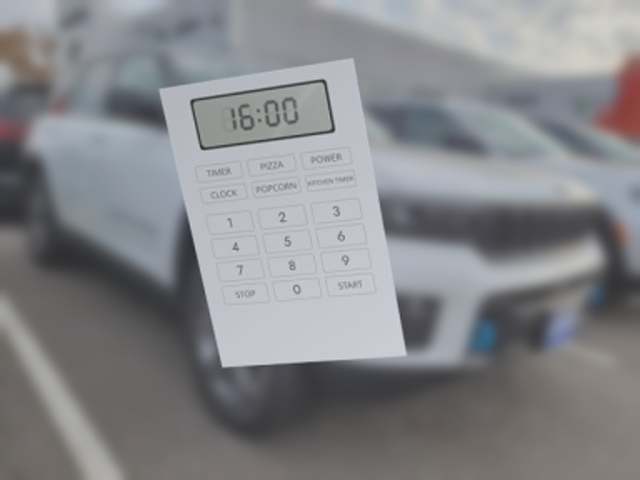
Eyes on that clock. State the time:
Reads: 16:00
